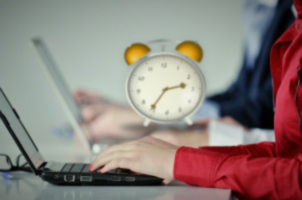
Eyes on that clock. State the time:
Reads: 2:36
